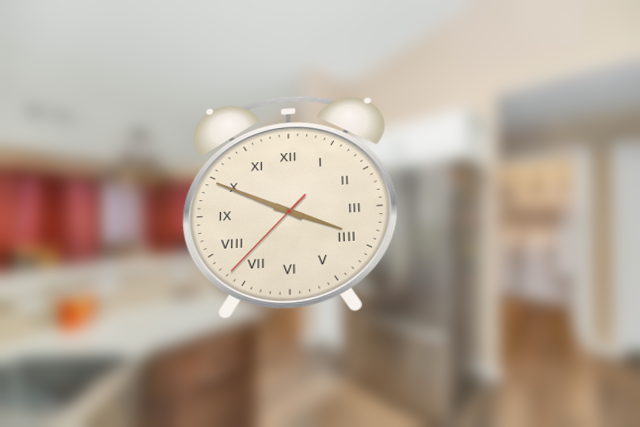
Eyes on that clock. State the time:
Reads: 3:49:37
